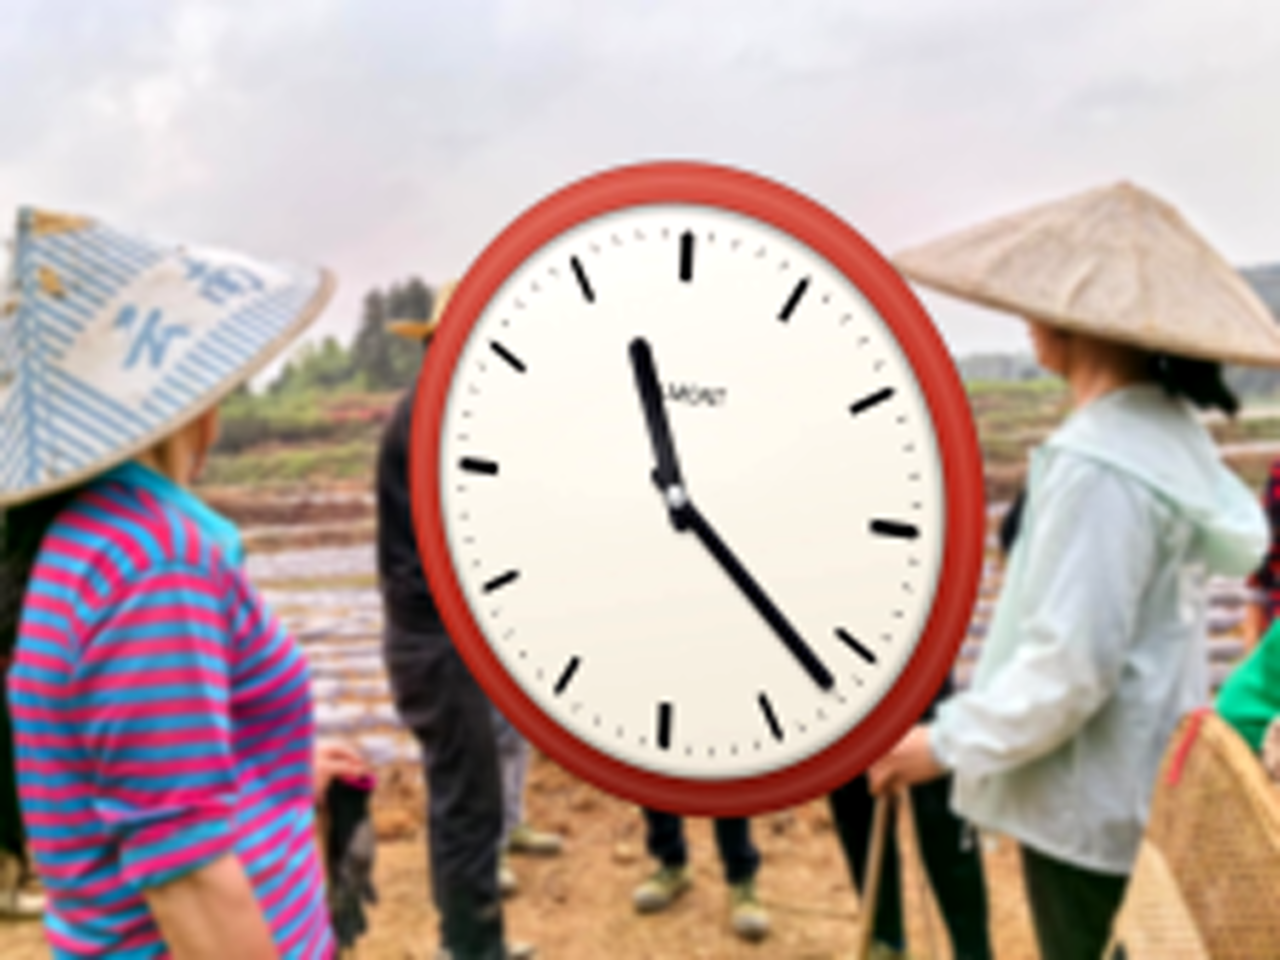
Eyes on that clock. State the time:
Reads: 11:22
